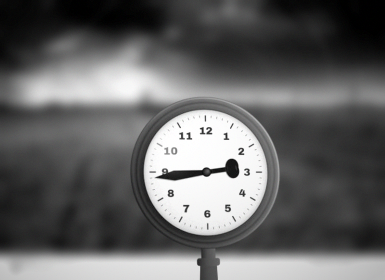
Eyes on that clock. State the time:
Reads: 2:44
